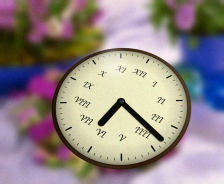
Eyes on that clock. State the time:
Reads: 6:18
